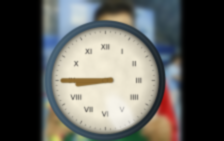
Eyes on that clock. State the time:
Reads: 8:45
